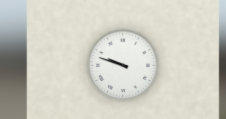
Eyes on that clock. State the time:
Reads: 9:48
